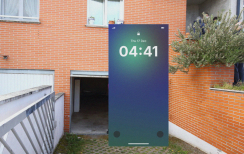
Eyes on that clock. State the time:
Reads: 4:41
